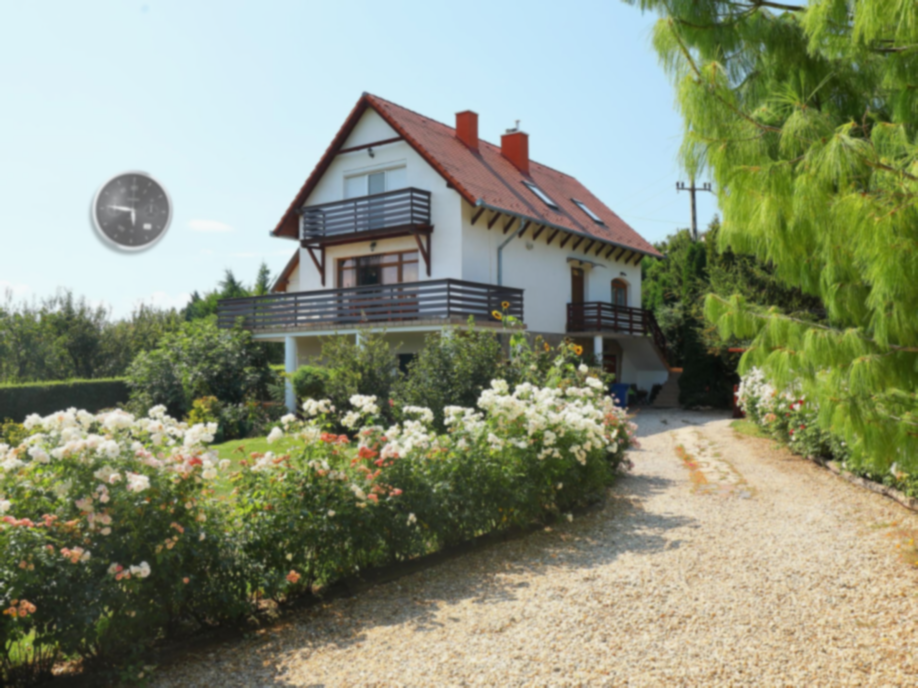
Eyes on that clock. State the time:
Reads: 5:46
